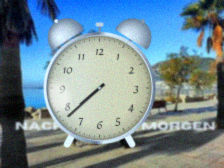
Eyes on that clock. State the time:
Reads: 7:38
